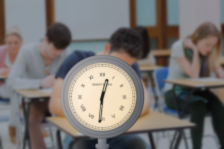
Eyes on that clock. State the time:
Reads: 12:31
